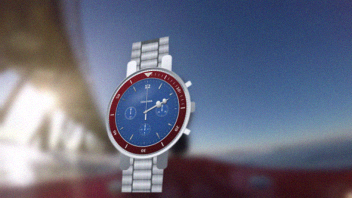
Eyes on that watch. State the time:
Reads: 2:11
